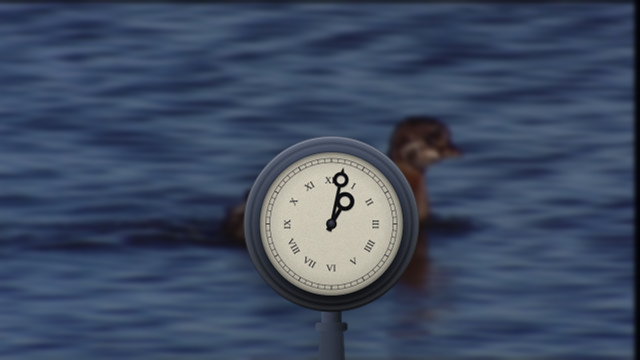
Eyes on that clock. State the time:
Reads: 1:02
